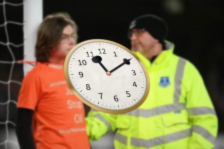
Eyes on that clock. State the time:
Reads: 11:10
